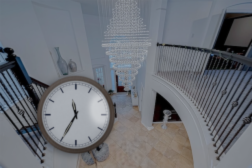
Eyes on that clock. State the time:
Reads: 11:35
